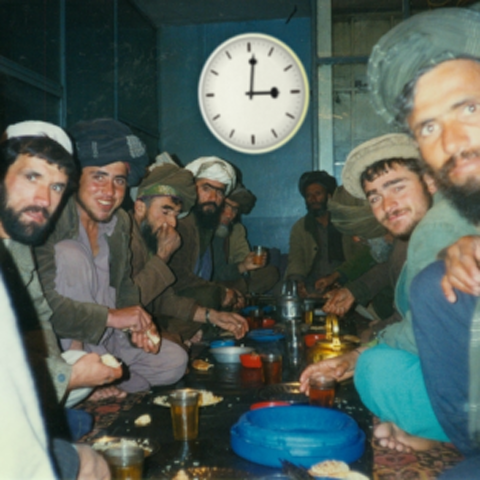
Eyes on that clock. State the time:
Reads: 3:01
